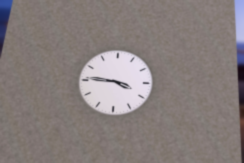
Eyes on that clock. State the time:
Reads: 3:46
